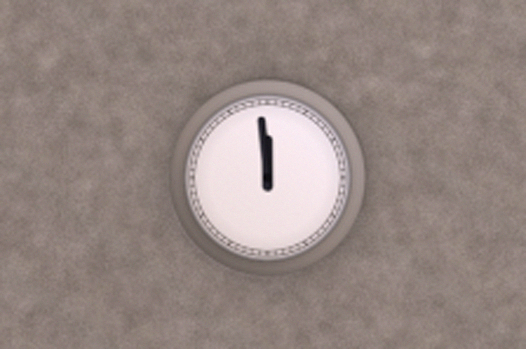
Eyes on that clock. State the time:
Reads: 11:59
